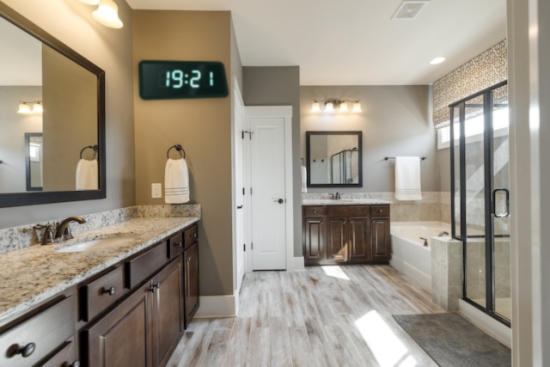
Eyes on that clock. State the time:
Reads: 19:21
